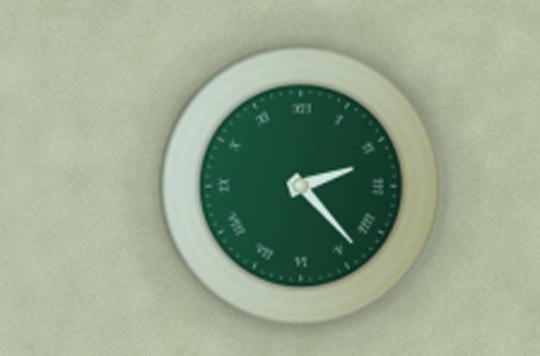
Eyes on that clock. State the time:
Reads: 2:23
